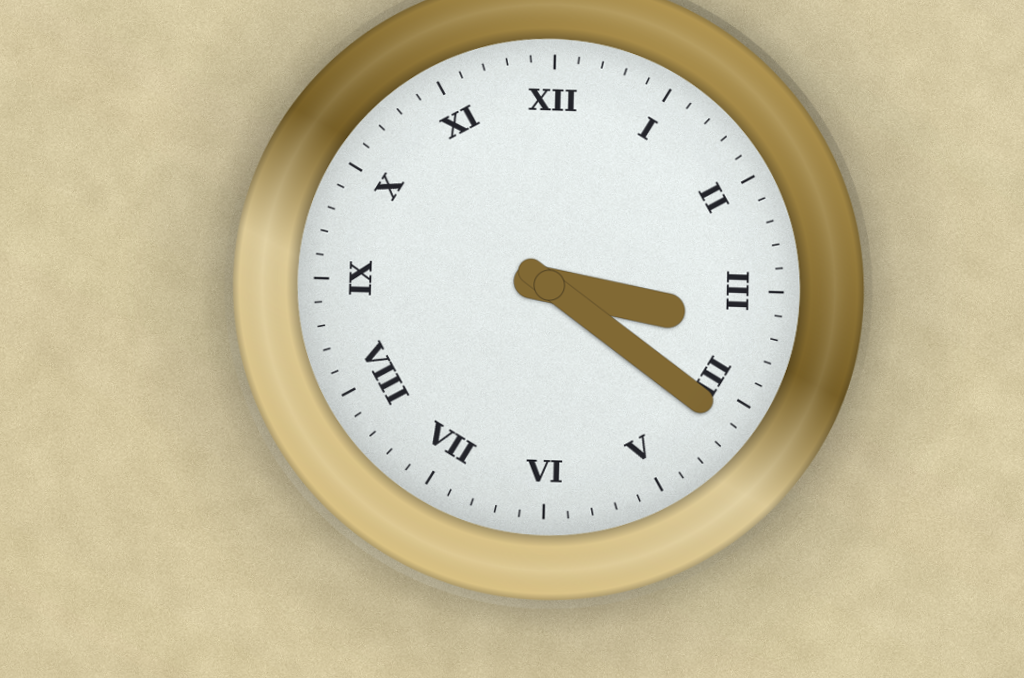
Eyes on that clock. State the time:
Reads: 3:21
